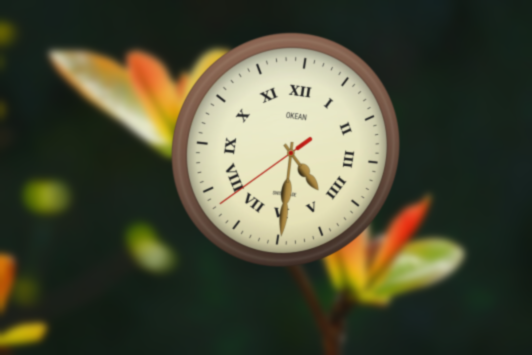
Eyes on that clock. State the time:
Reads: 4:29:38
